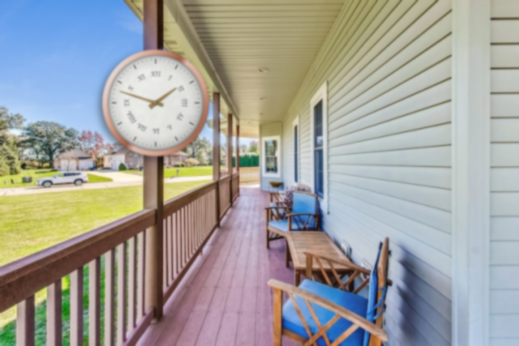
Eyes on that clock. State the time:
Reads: 1:48
